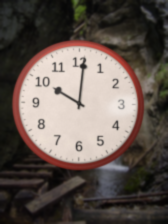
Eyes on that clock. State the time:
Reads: 10:01
